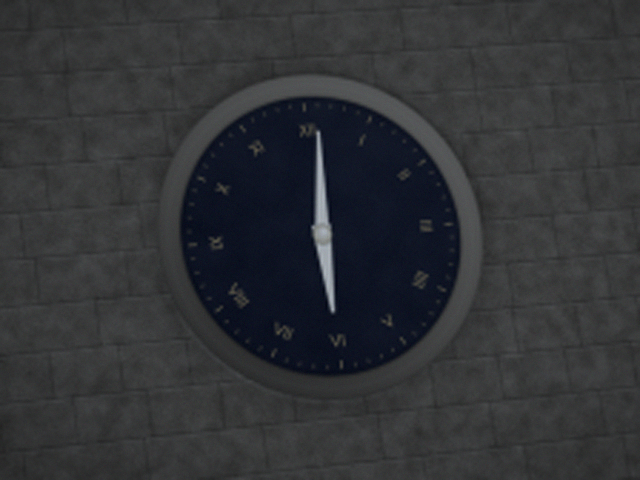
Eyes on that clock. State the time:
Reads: 6:01
